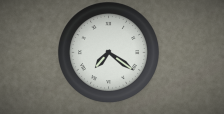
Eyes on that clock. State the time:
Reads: 7:21
